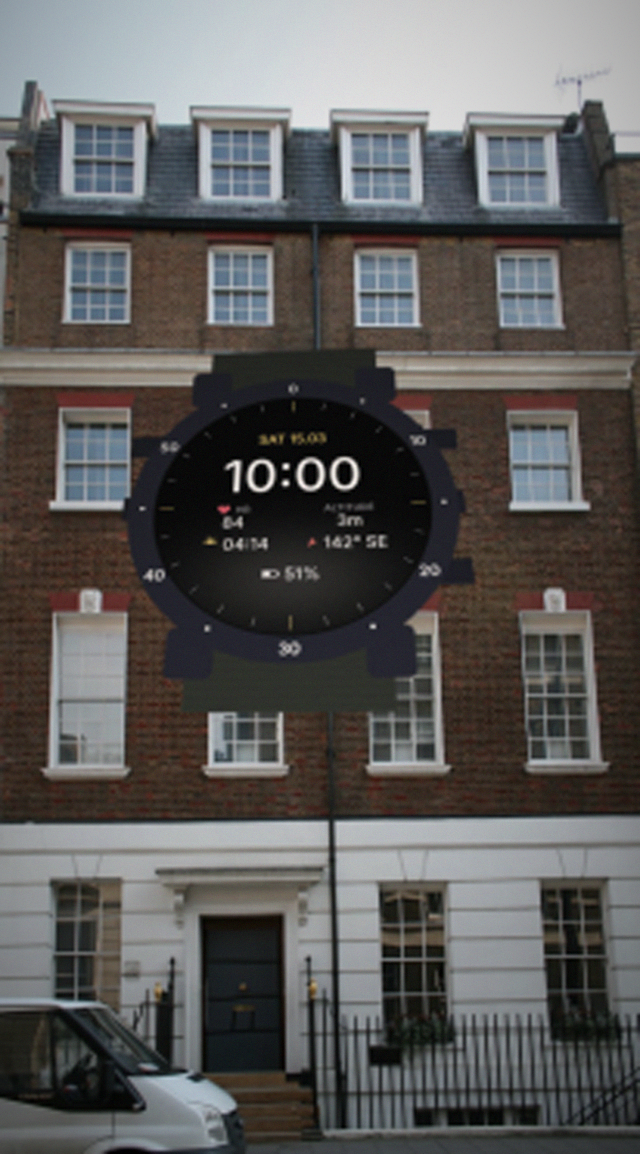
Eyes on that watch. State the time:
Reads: 10:00
